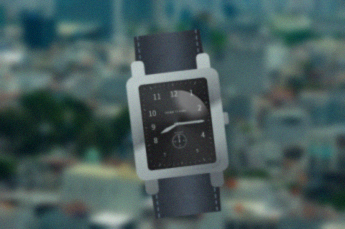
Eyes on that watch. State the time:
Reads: 8:15
